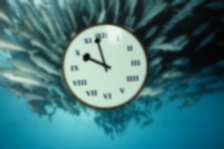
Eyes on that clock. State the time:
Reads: 9:58
